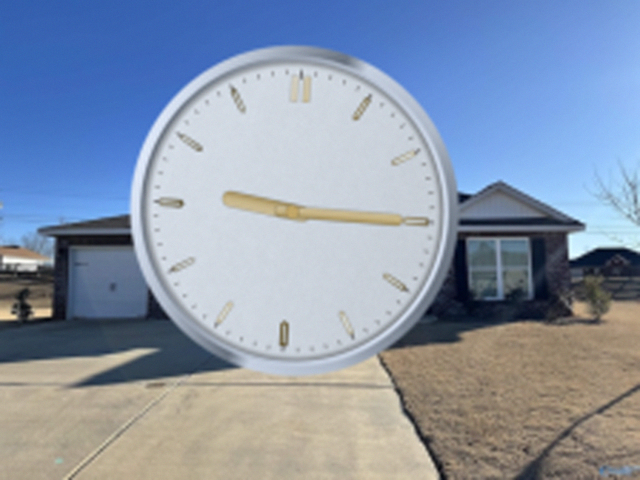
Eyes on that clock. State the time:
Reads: 9:15
